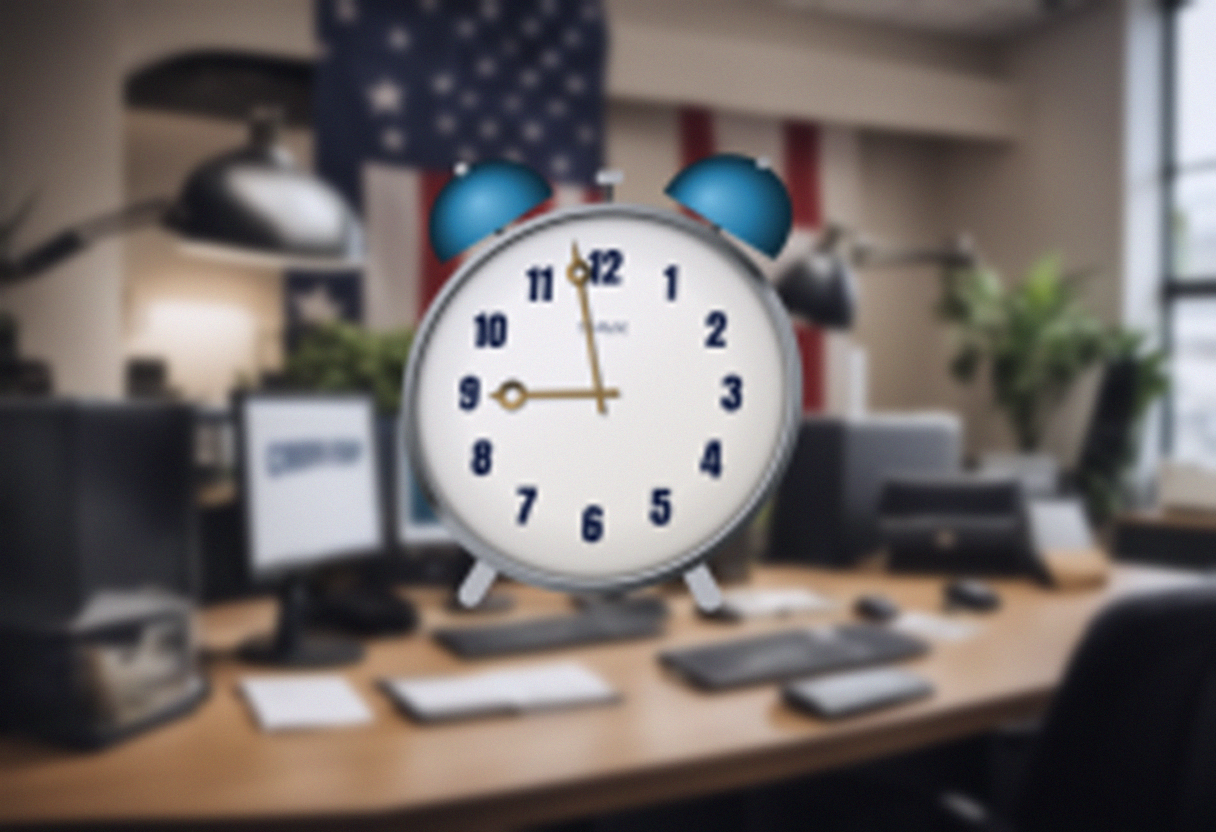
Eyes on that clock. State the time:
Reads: 8:58
